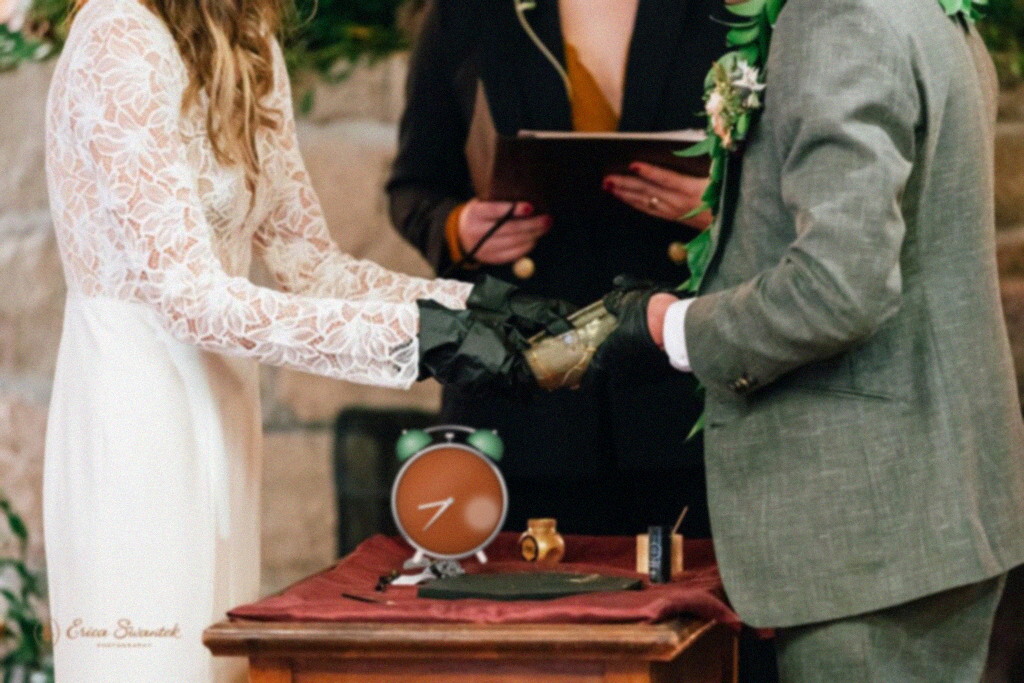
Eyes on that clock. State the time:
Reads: 8:37
